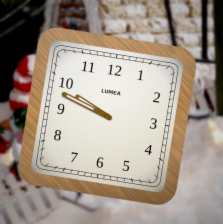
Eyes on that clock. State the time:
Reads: 9:48
